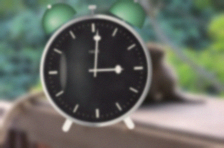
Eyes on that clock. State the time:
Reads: 3:01
